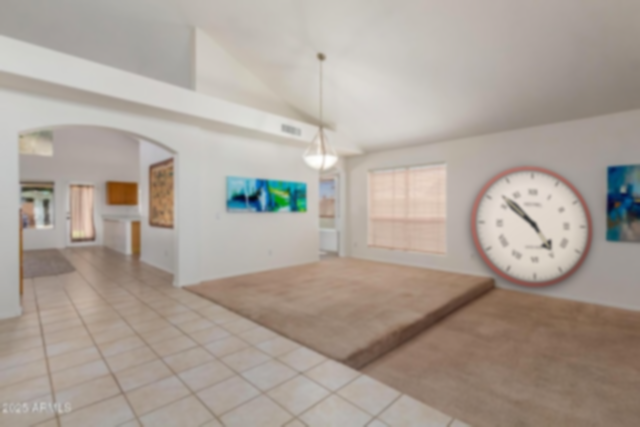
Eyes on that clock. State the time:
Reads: 4:52
